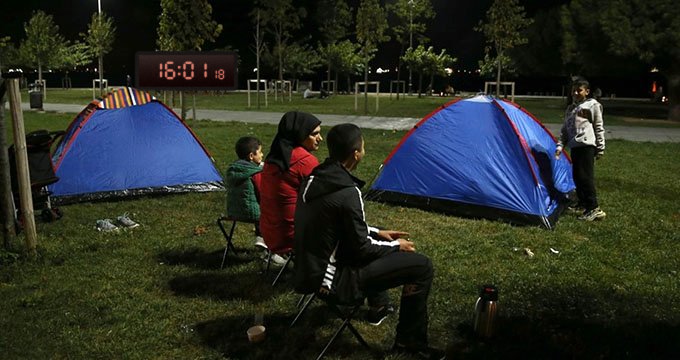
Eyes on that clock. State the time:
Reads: 16:01:18
